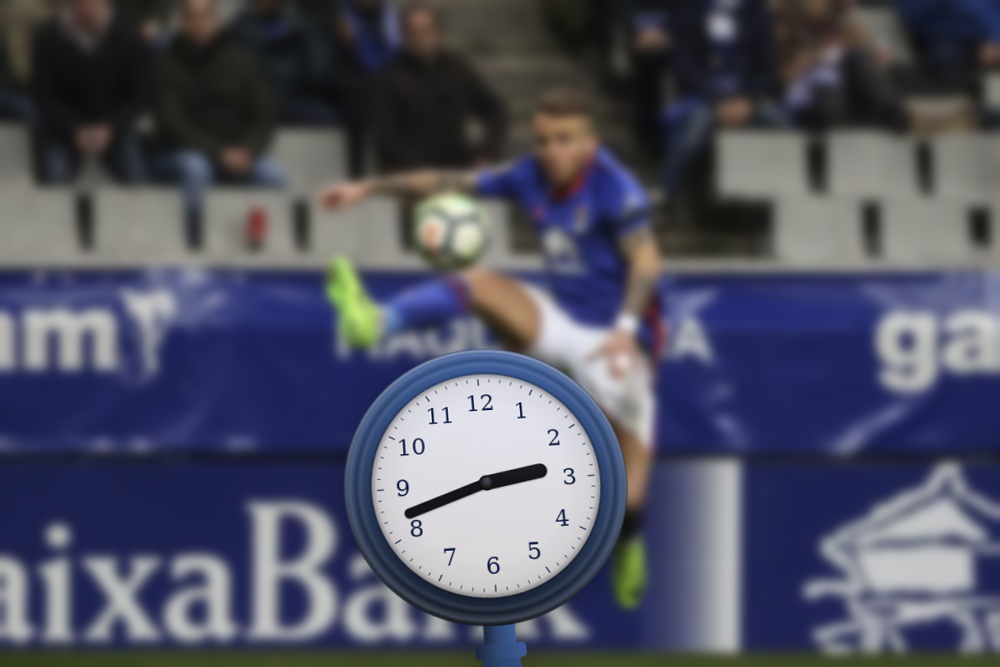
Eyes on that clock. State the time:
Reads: 2:42
